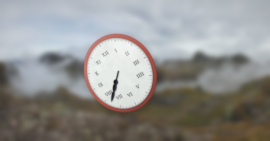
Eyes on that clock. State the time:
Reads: 7:38
